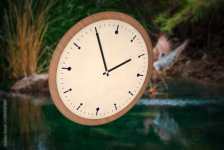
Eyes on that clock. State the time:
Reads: 1:55
